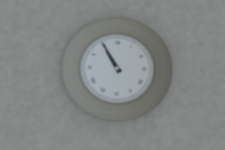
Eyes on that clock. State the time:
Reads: 10:55
